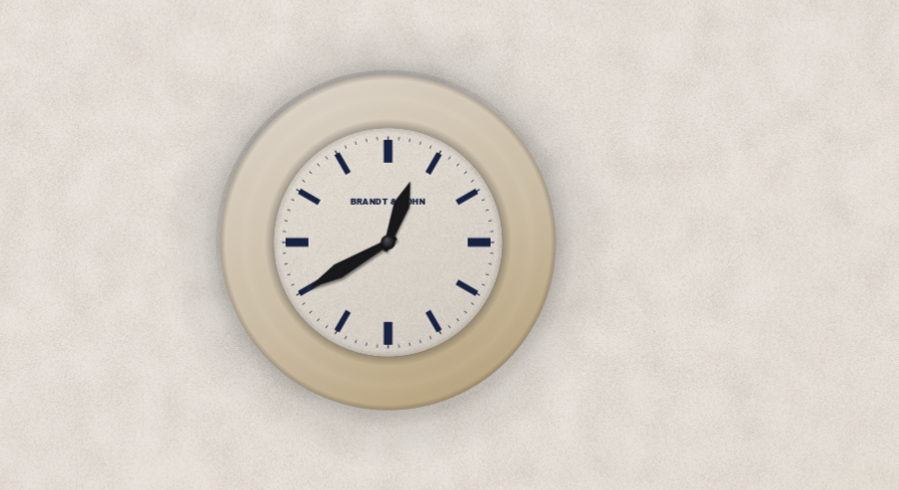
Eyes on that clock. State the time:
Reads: 12:40
